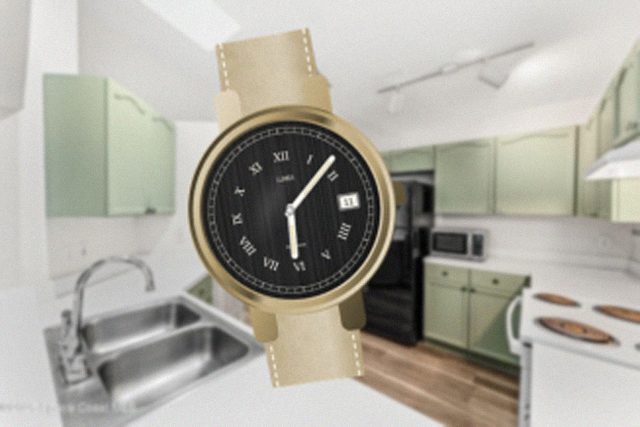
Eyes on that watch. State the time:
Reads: 6:08
